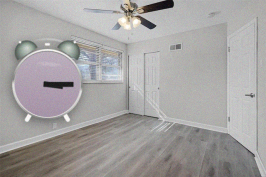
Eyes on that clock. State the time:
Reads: 3:15
